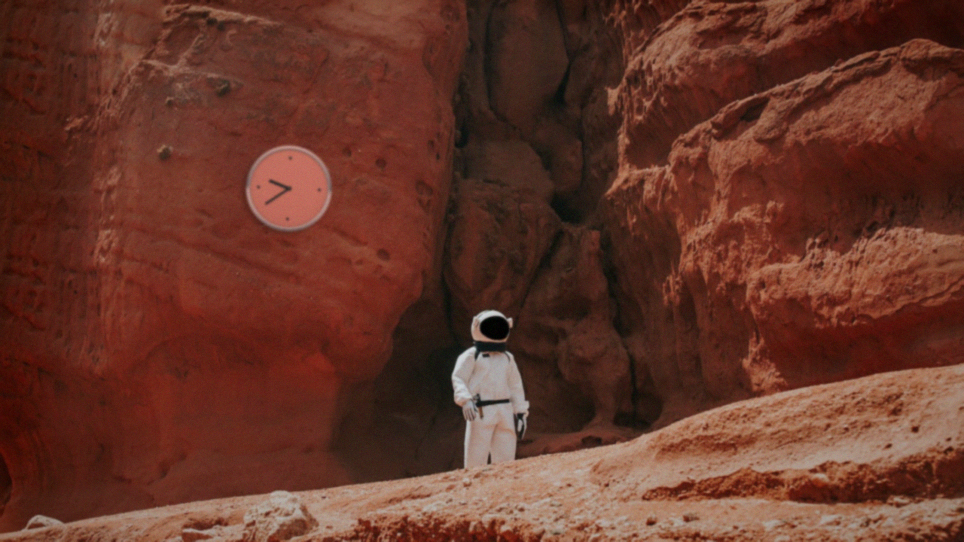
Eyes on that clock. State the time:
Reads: 9:39
